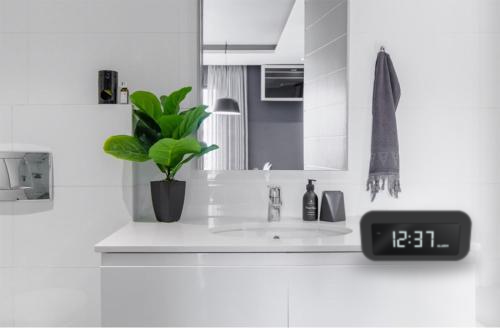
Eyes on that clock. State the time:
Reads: 12:37
